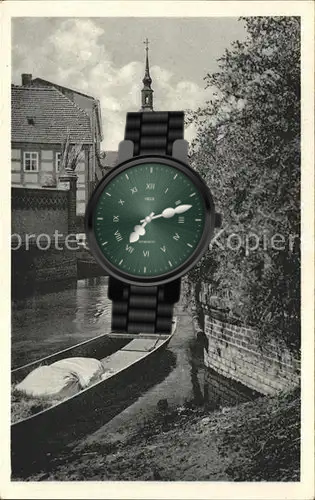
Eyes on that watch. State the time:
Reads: 7:12
